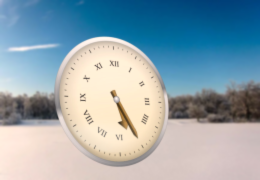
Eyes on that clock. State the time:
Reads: 5:25
